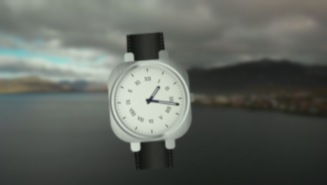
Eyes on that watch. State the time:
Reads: 1:17
